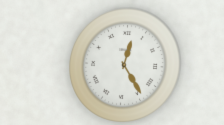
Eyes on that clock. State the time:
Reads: 12:24
